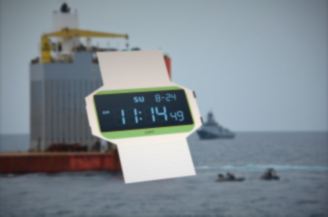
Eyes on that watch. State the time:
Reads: 11:14:49
